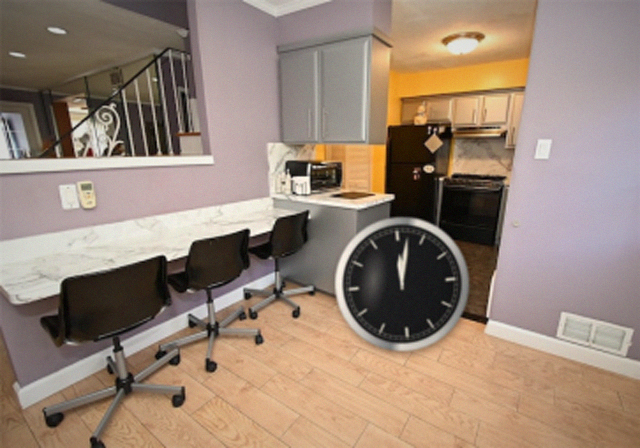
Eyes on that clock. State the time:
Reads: 12:02
